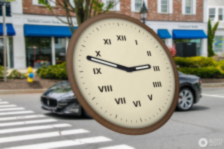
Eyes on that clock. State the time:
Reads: 2:48
